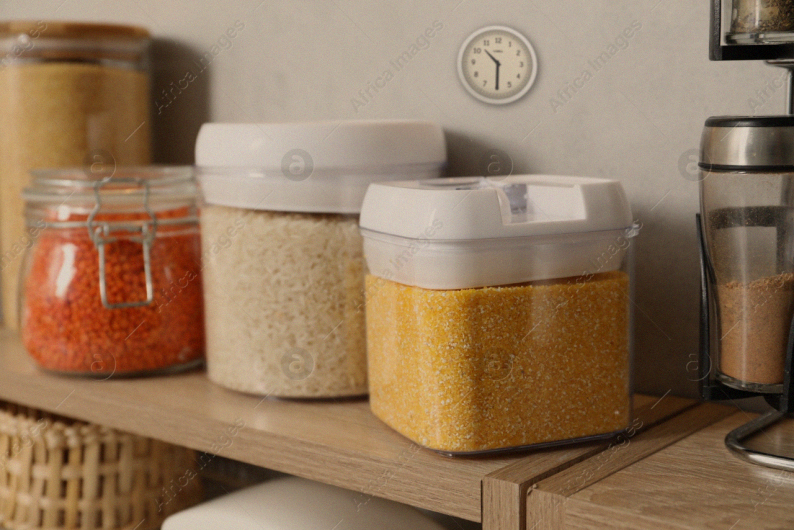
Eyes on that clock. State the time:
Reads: 10:30
